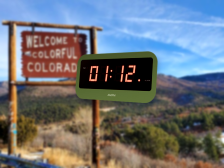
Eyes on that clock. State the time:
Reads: 1:12
